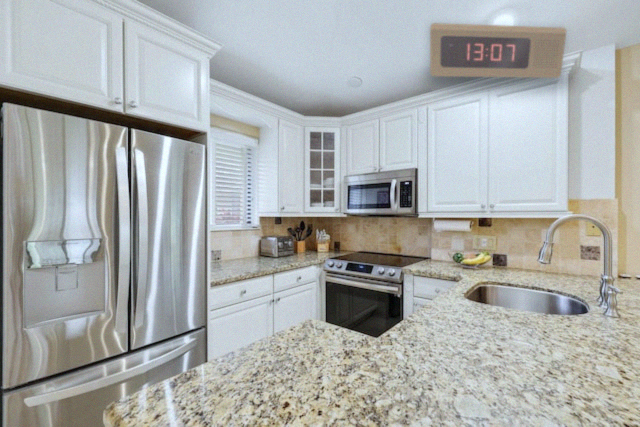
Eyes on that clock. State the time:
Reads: 13:07
